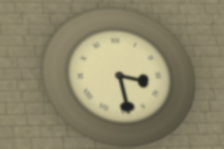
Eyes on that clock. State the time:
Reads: 3:29
